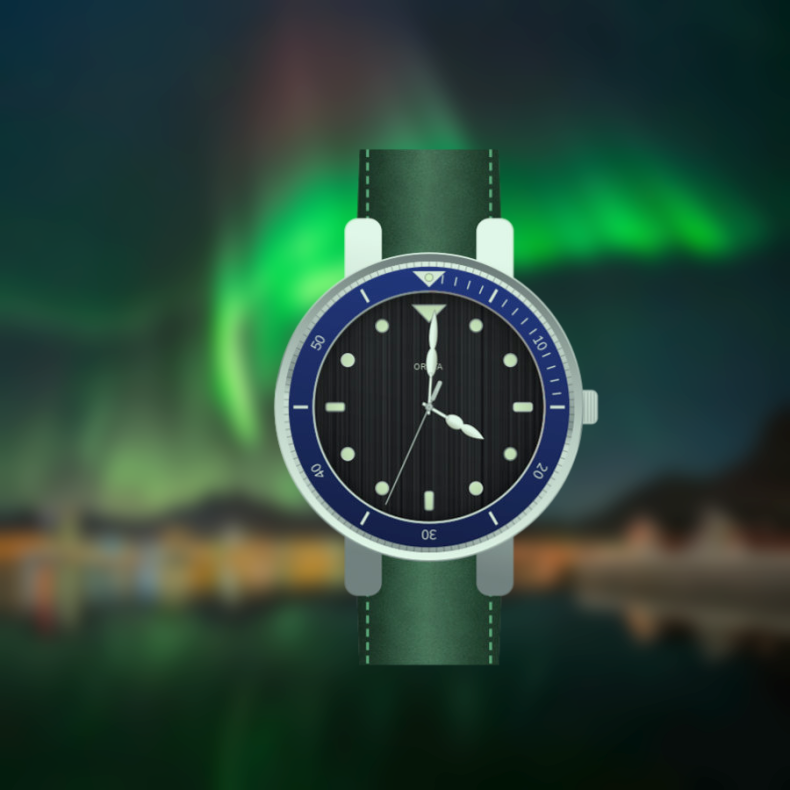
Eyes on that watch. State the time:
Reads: 4:00:34
